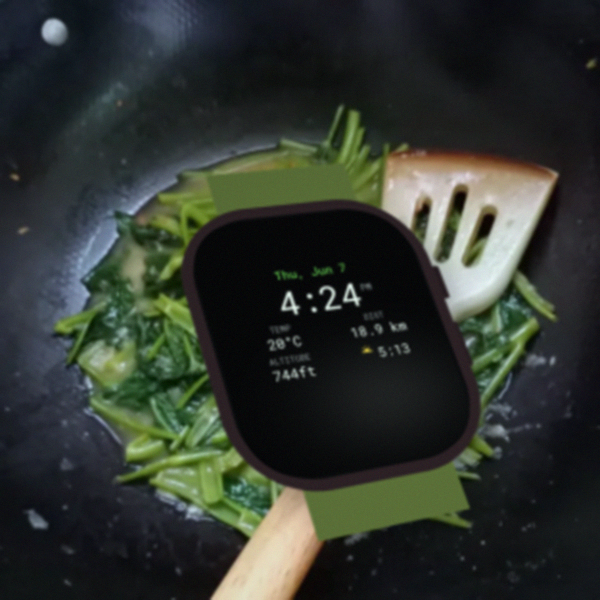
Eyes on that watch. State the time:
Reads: 4:24
